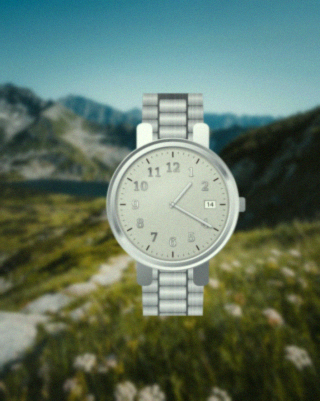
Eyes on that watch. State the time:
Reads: 1:20
